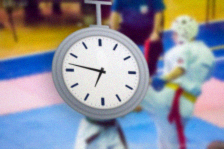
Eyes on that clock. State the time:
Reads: 6:47
